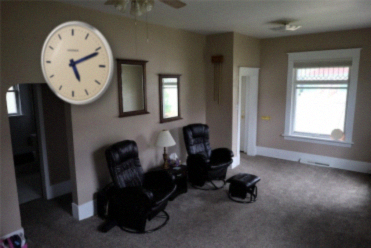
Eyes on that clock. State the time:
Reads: 5:11
